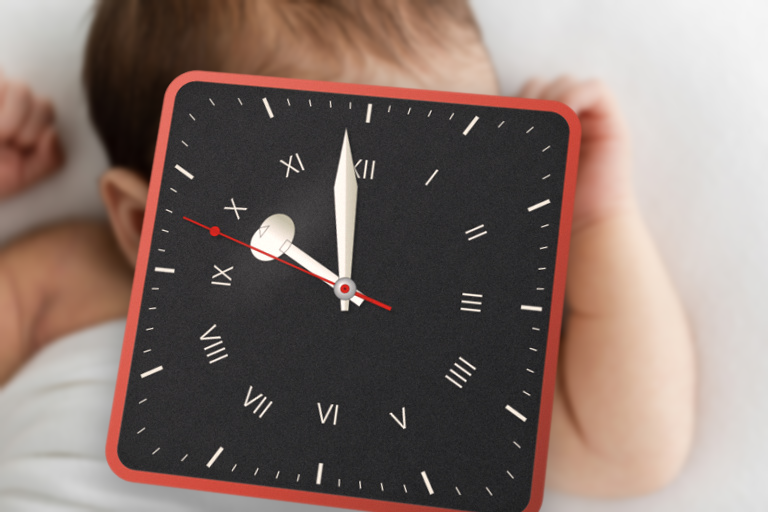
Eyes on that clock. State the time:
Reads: 9:58:48
